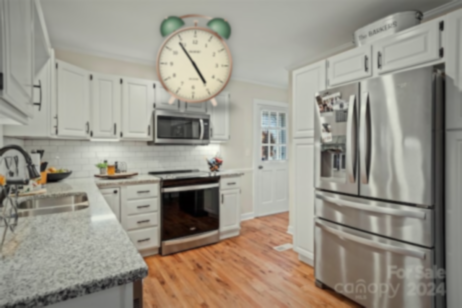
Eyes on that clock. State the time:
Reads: 4:54
